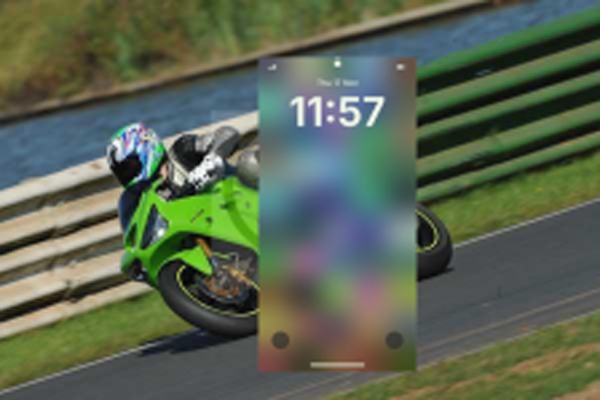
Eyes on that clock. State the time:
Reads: 11:57
